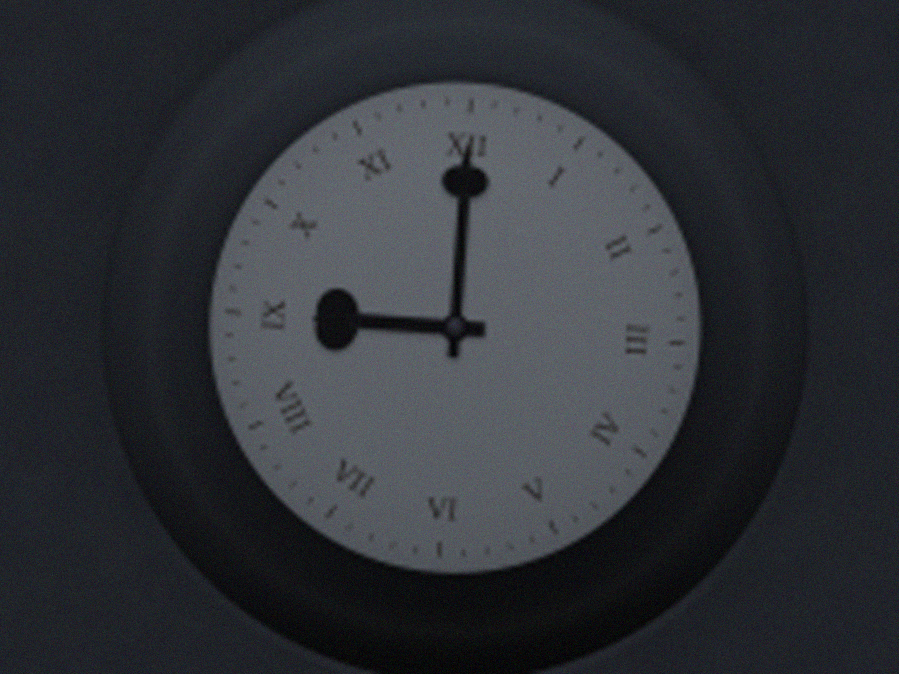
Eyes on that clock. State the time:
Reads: 9:00
